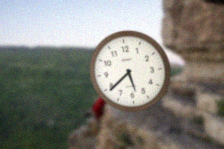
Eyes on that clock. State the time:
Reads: 5:39
